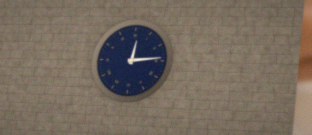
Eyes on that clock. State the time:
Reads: 12:14
